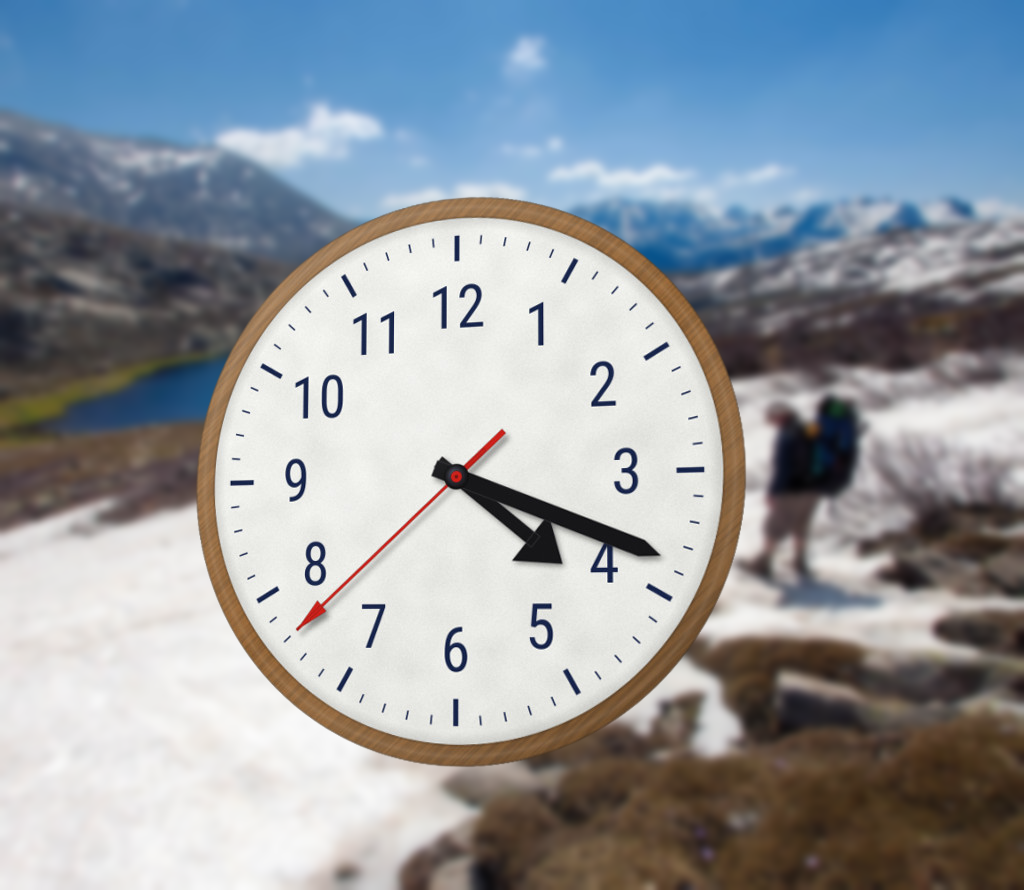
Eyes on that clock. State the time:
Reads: 4:18:38
